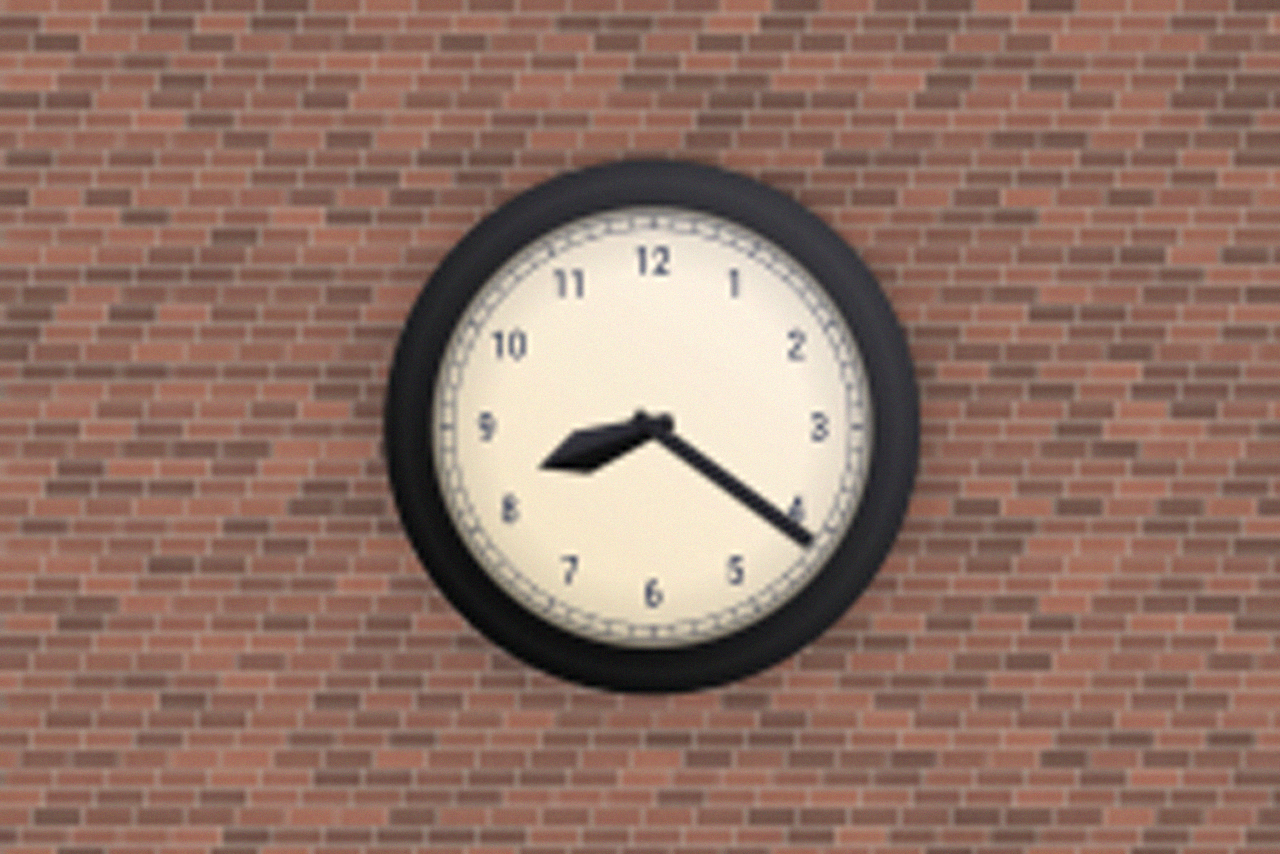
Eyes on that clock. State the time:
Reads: 8:21
